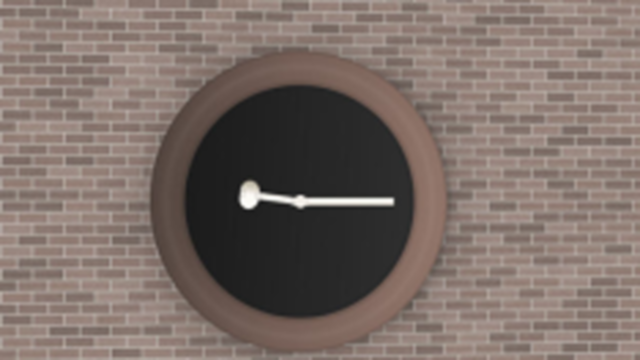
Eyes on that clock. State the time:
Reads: 9:15
